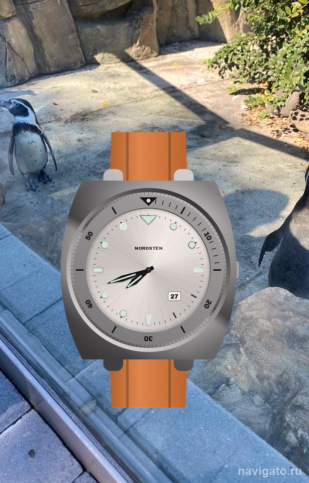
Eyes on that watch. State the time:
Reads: 7:42
